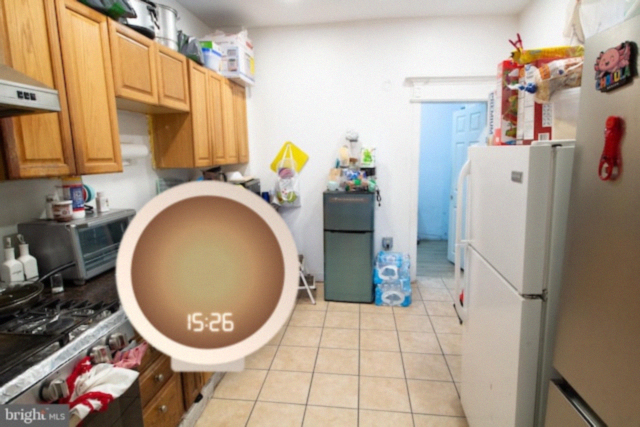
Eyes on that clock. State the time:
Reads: 15:26
